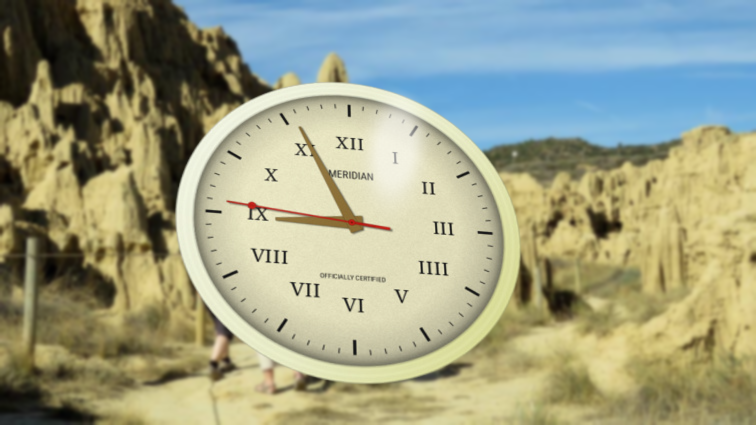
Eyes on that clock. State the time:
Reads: 8:55:46
